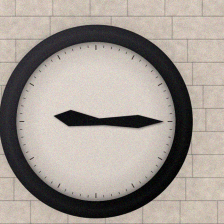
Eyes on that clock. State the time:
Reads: 9:15
